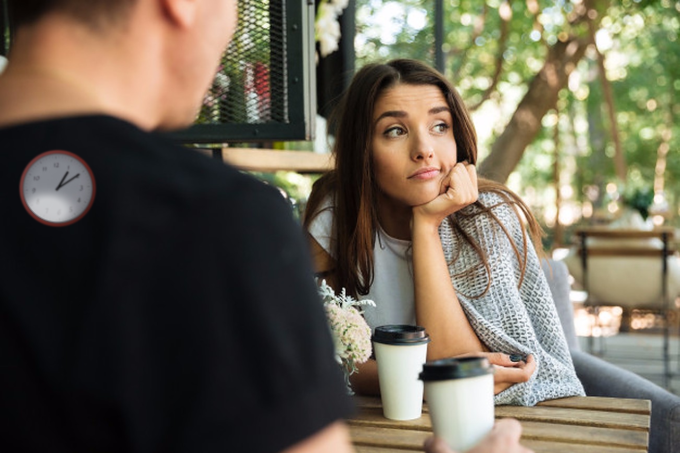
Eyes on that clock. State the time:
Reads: 1:10
